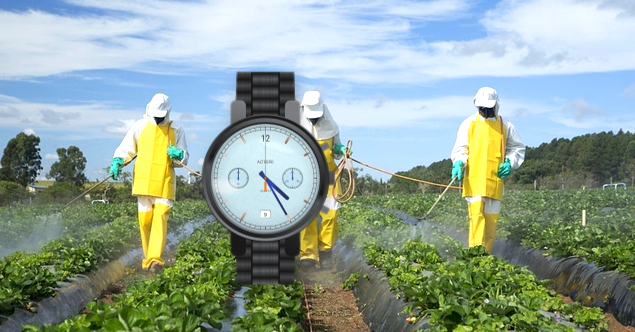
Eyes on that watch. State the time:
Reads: 4:25
